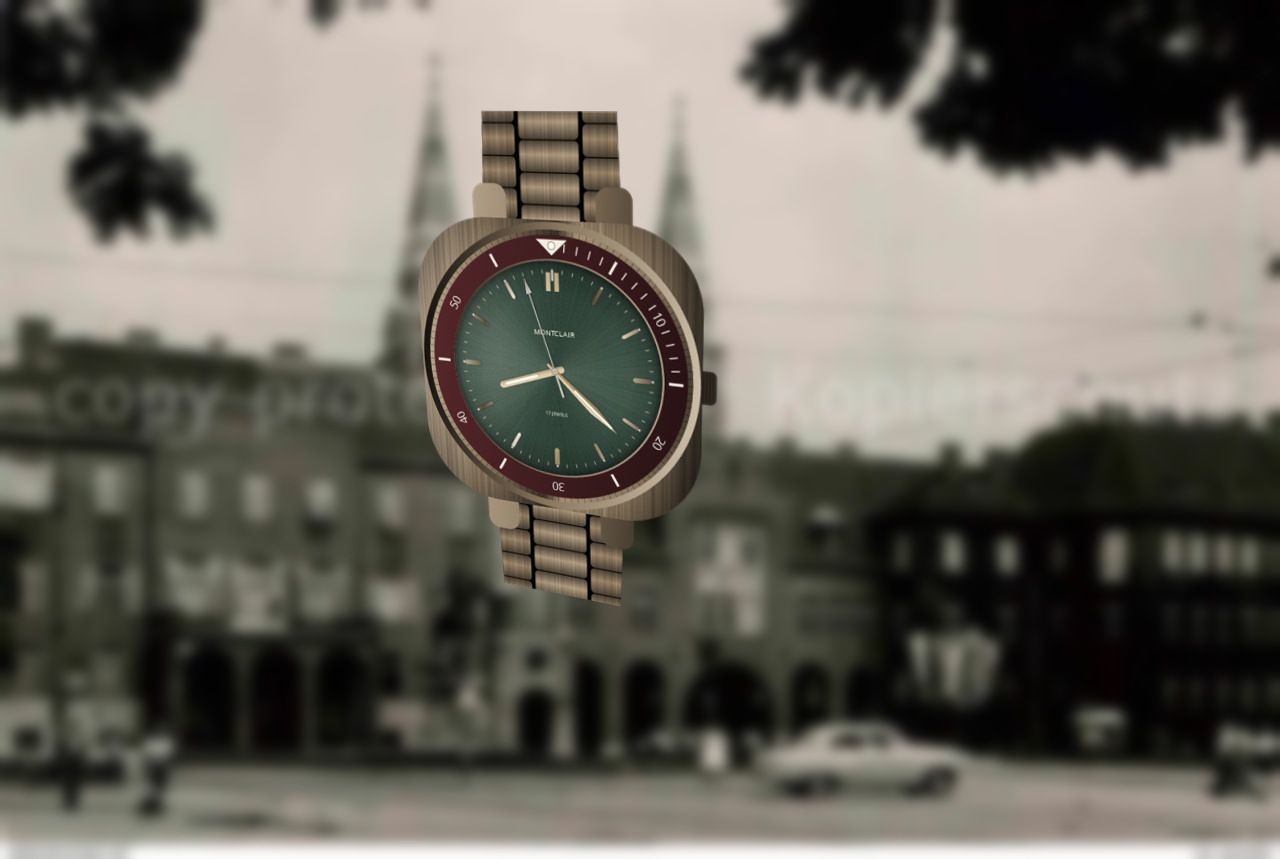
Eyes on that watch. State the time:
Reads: 8:21:57
